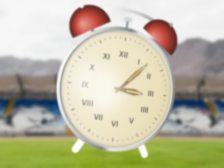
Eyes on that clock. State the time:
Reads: 3:07
